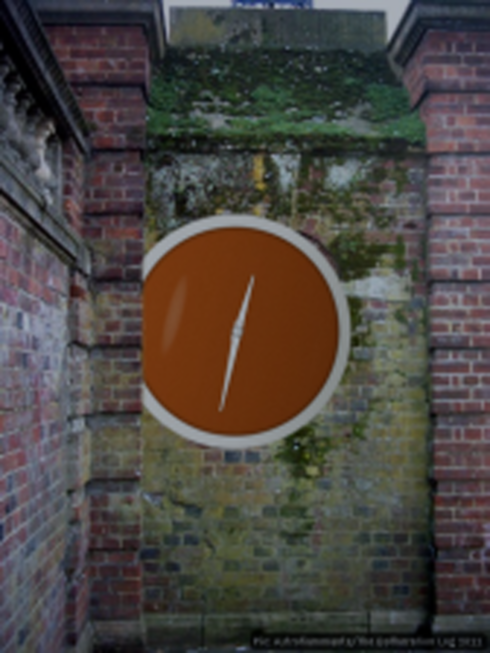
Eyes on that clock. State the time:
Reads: 12:32
